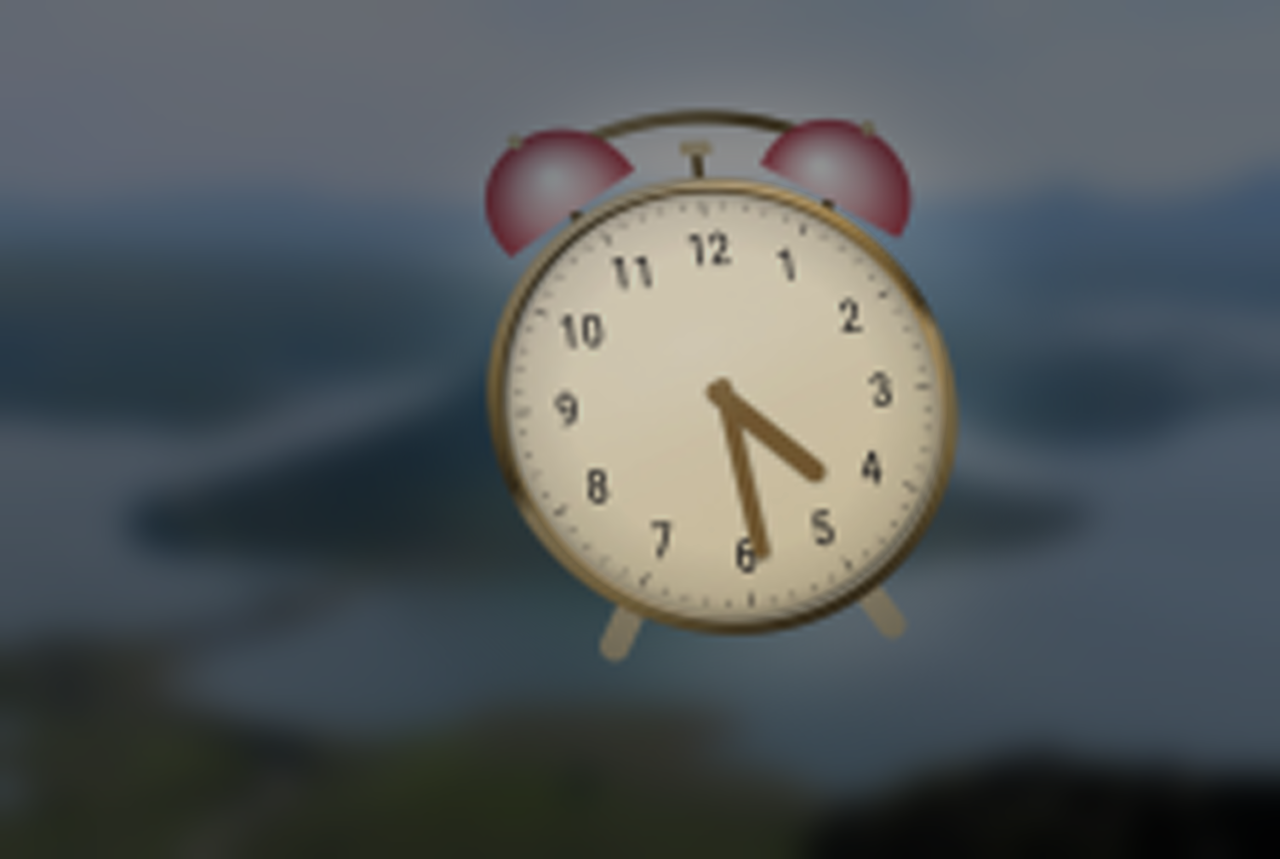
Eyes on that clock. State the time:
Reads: 4:29
